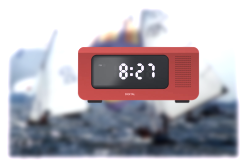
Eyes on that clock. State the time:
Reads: 8:27
